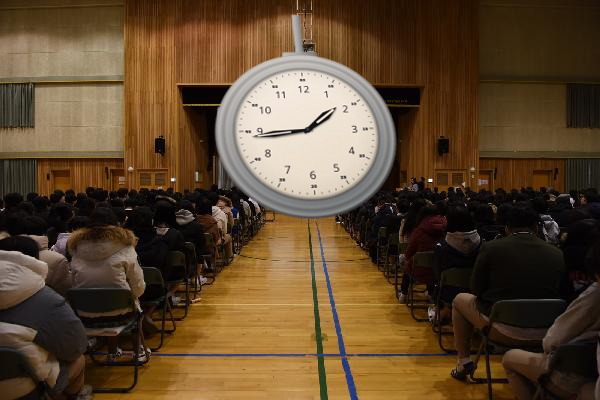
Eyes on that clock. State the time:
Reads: 1:44
